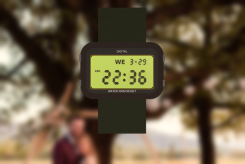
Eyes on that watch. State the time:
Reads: 22:36
